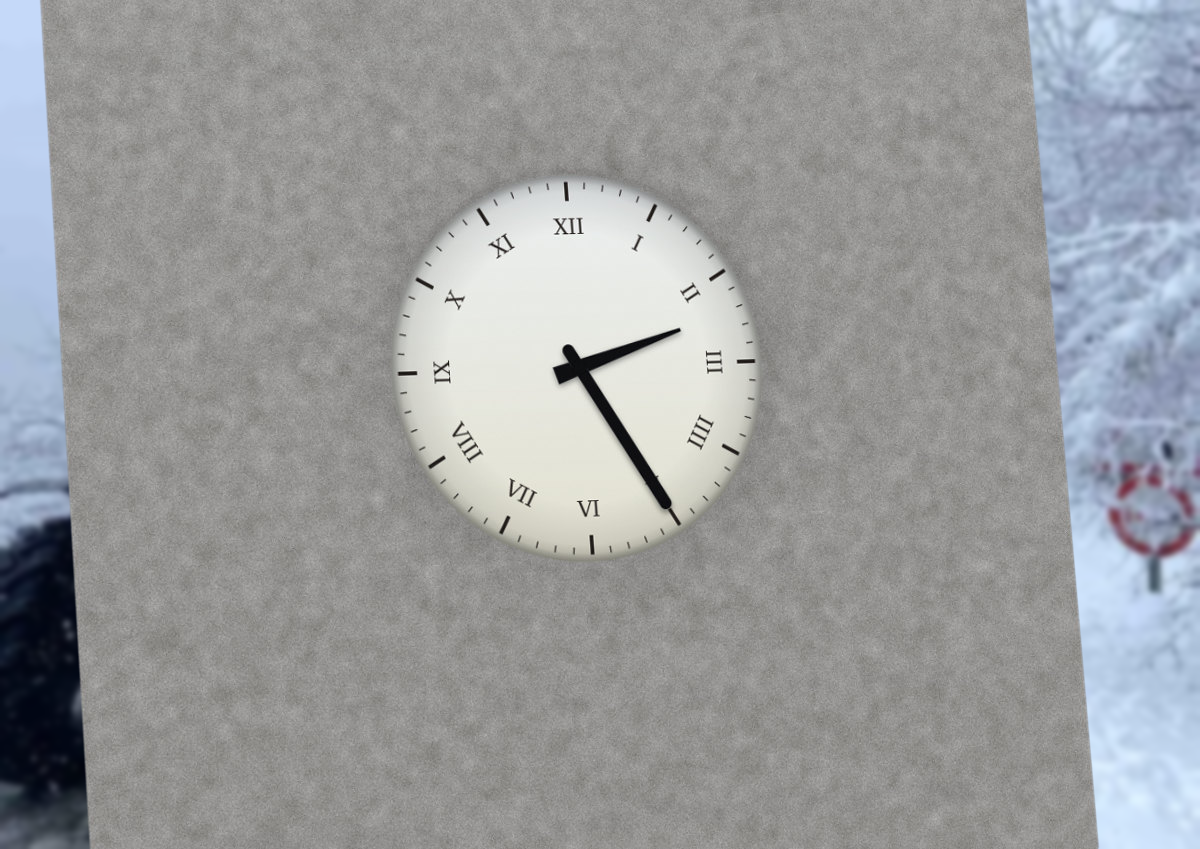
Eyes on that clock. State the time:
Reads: 2:25
